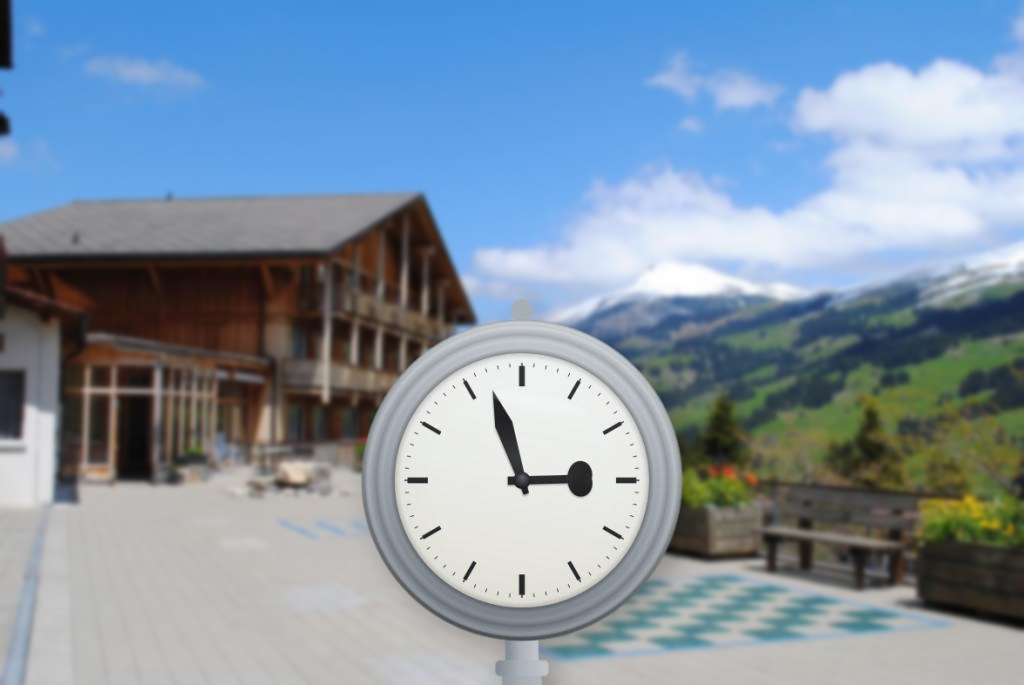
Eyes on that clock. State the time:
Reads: 2:57
